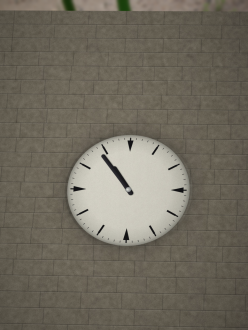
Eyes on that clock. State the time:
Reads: 10:54
